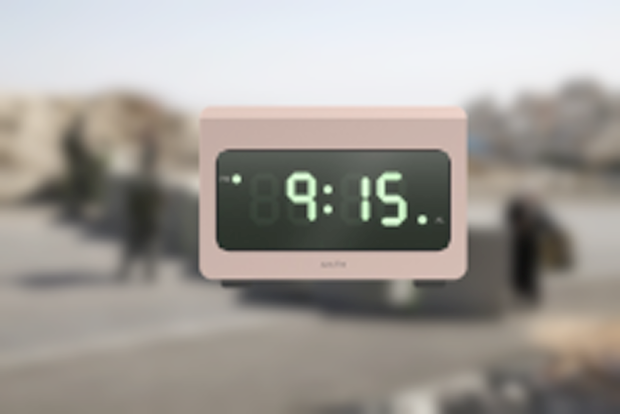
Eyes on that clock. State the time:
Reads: 9:15
